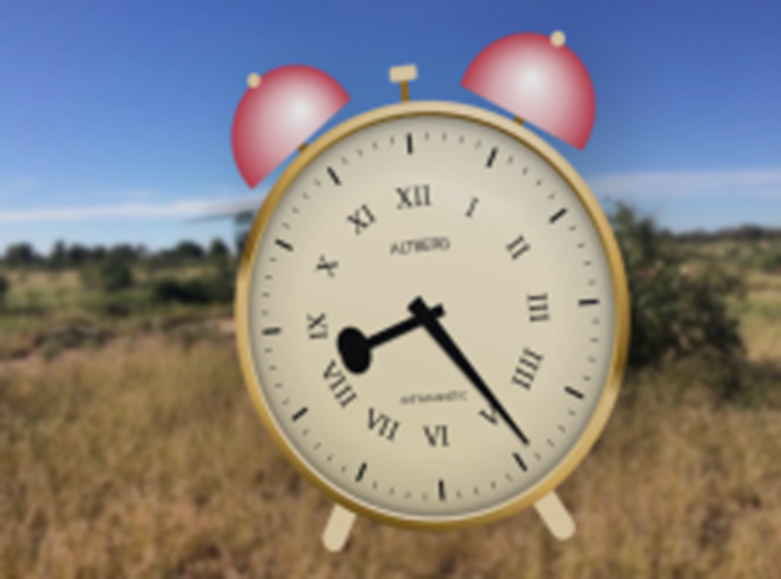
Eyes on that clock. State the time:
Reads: 8:24
